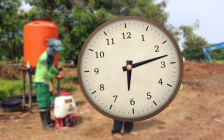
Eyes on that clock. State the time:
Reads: 6:13
